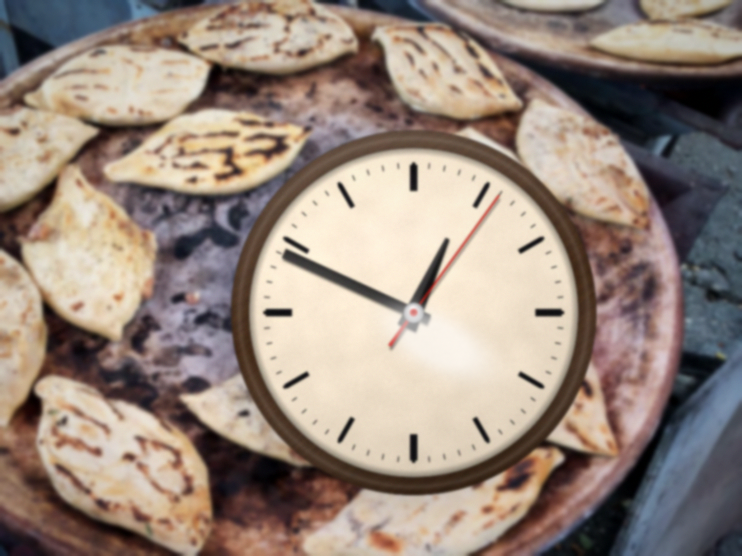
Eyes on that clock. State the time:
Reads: 12:49:06
